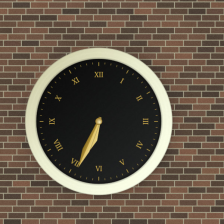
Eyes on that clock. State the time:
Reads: 6:34
